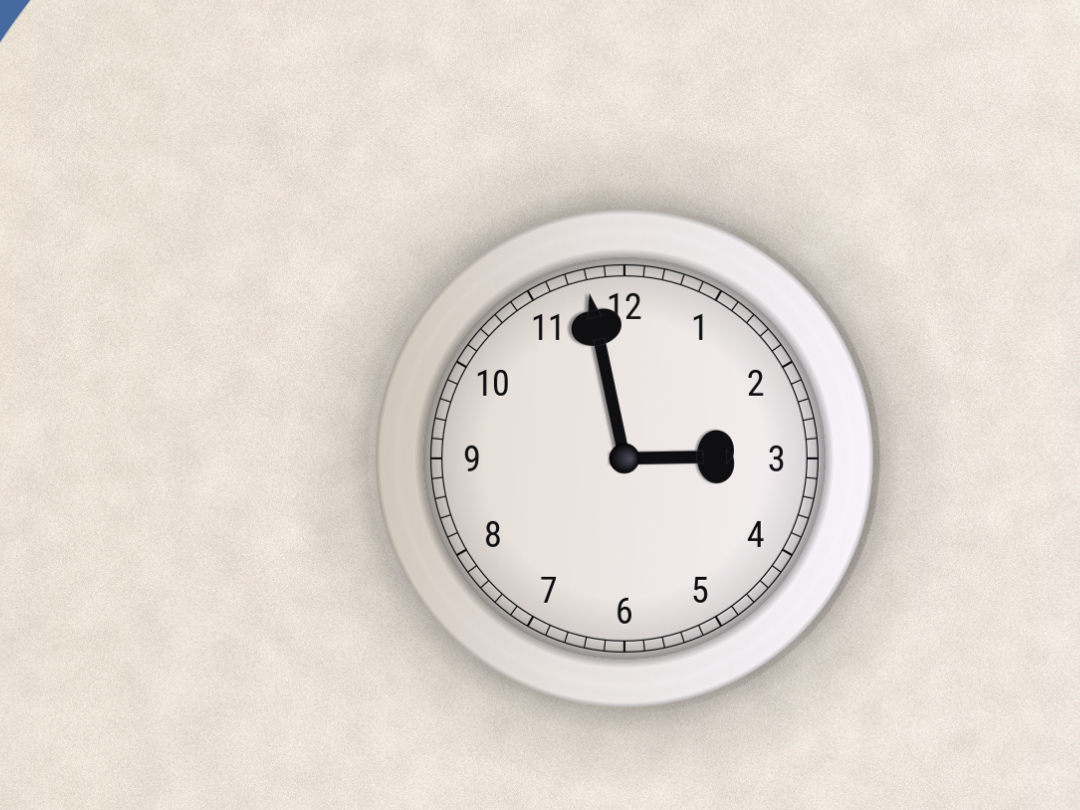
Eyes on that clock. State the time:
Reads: 2:58
